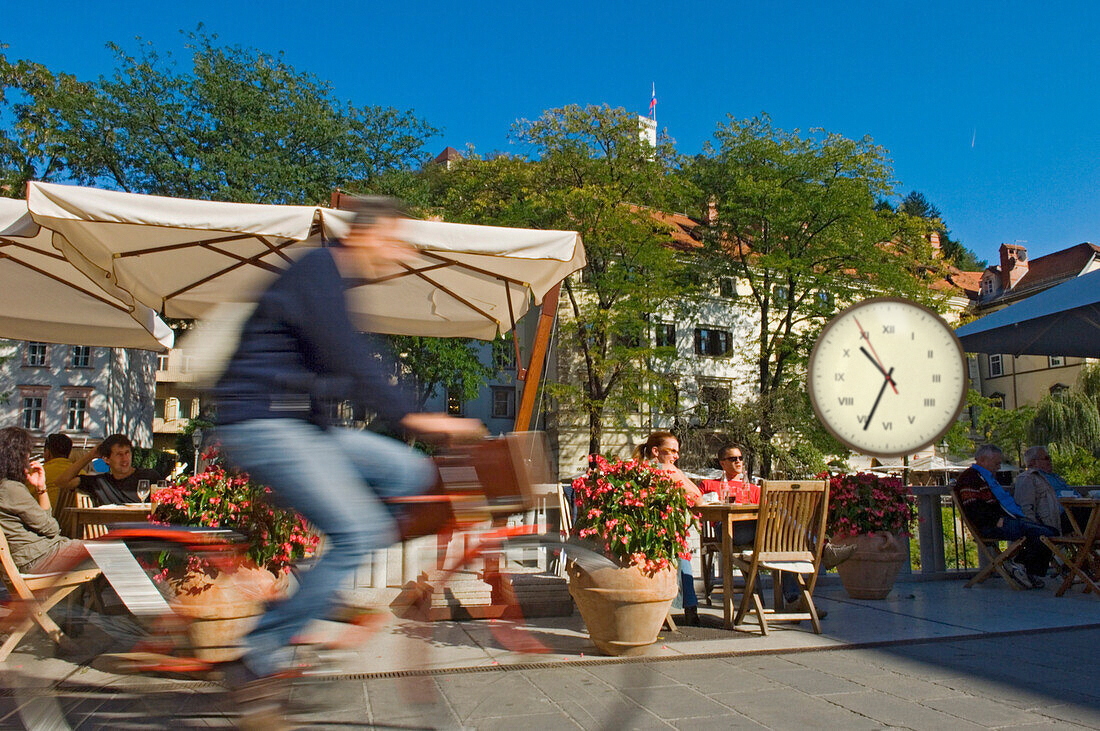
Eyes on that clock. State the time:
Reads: 10:33:55
